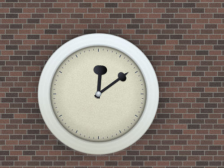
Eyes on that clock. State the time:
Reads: 12:09
